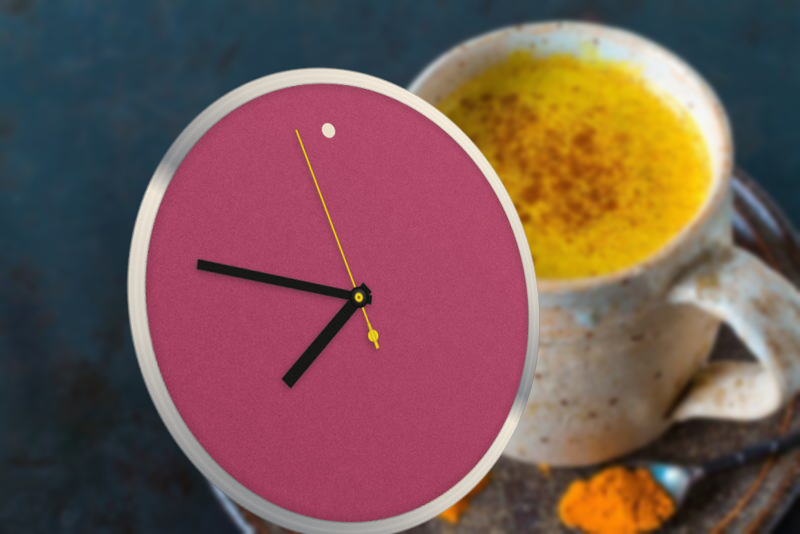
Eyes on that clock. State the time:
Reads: 7:47:58
